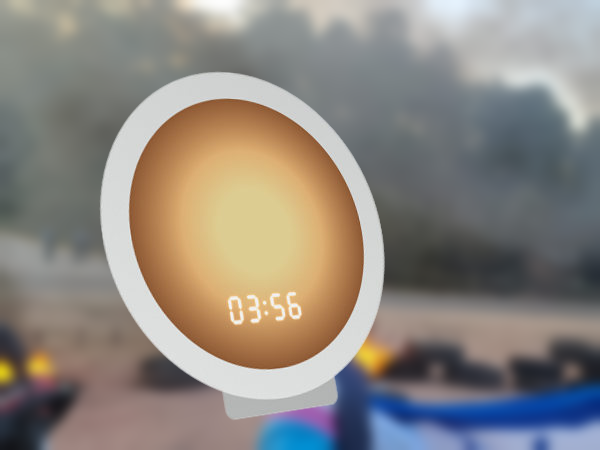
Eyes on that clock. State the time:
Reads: 3:56
